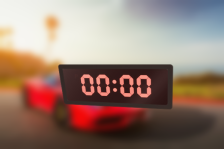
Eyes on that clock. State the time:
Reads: 0:00
